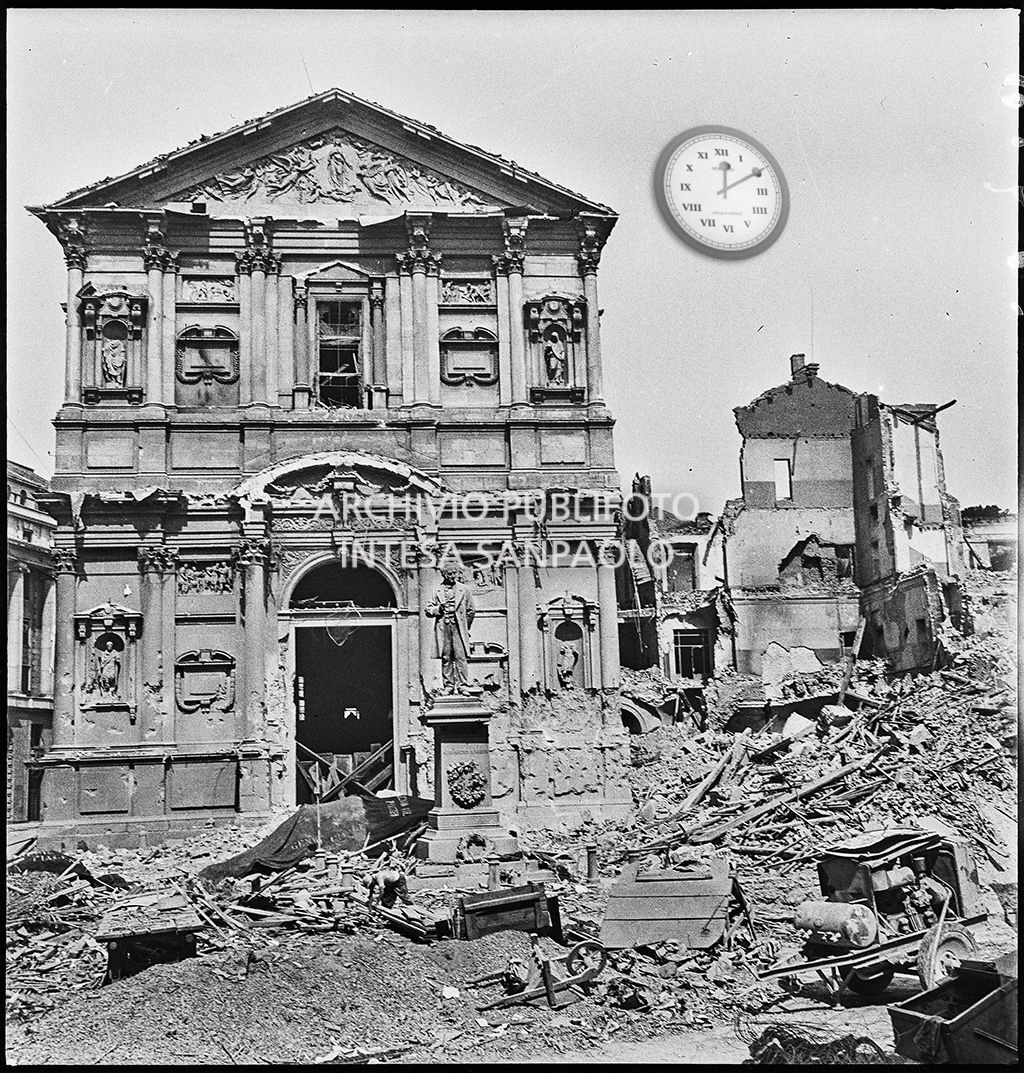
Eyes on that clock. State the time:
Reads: 12:10
